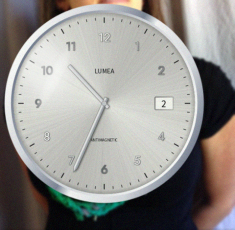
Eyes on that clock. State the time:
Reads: 10:34
